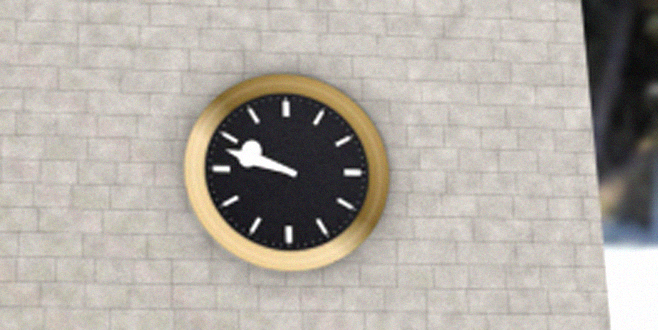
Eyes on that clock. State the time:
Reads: 9:48
